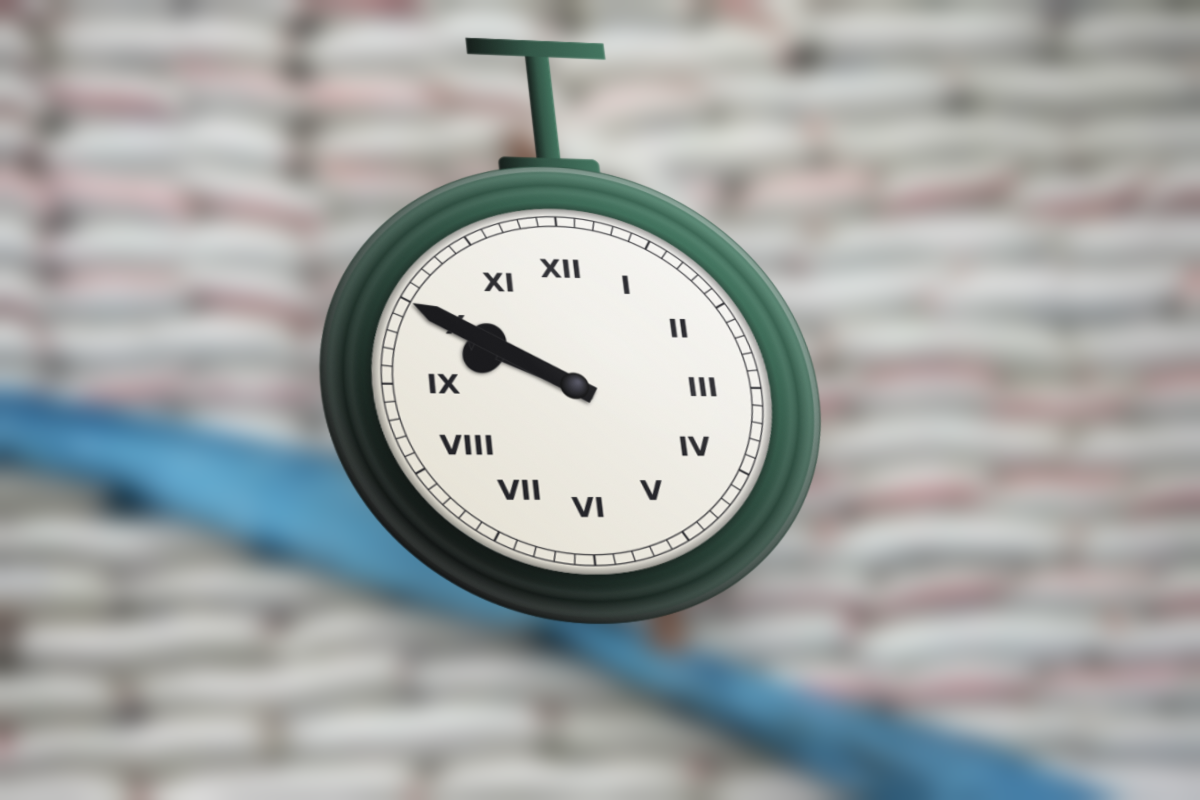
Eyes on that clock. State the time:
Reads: 9:50
